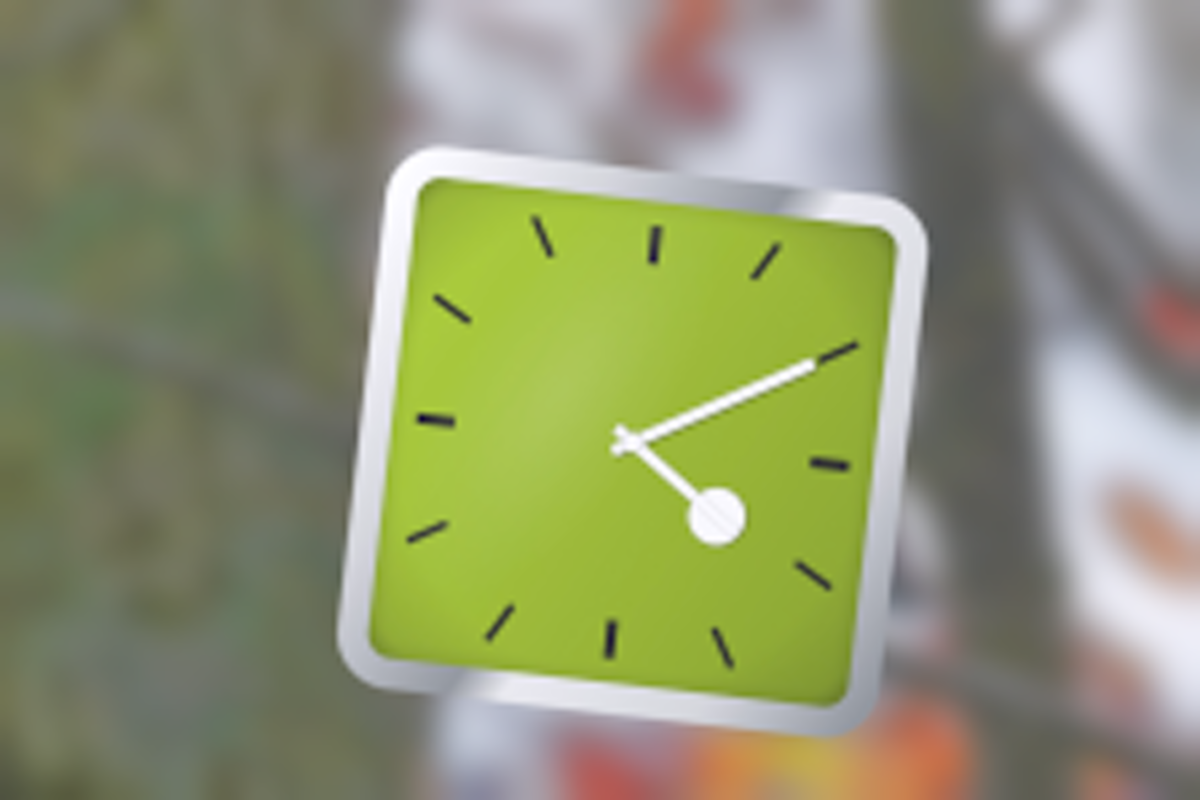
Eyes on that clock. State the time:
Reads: 4:10
